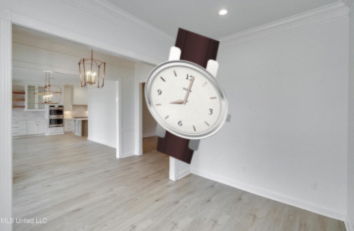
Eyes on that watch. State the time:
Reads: 8:01
